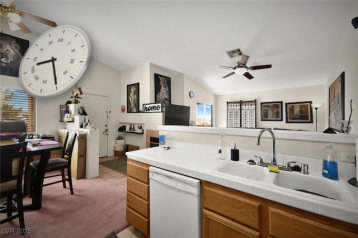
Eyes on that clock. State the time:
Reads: 8:25
